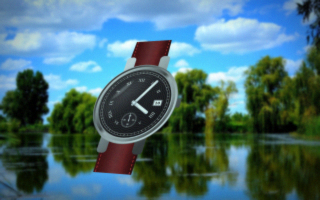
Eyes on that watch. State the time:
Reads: 4:06
